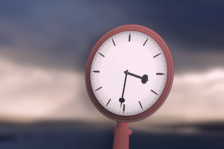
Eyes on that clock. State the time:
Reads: 3:31
